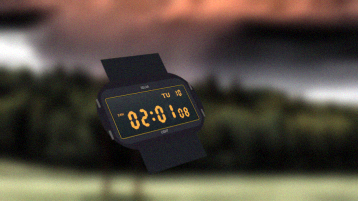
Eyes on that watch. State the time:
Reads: 2:01:08
